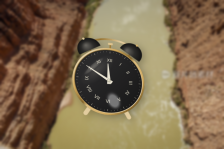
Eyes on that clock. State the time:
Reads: 11:50
